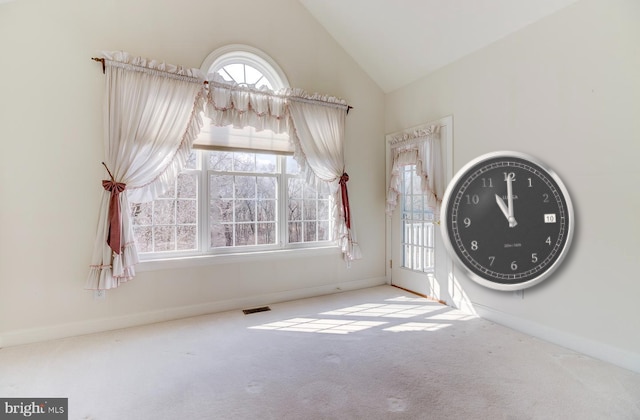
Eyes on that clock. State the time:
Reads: 11:00
